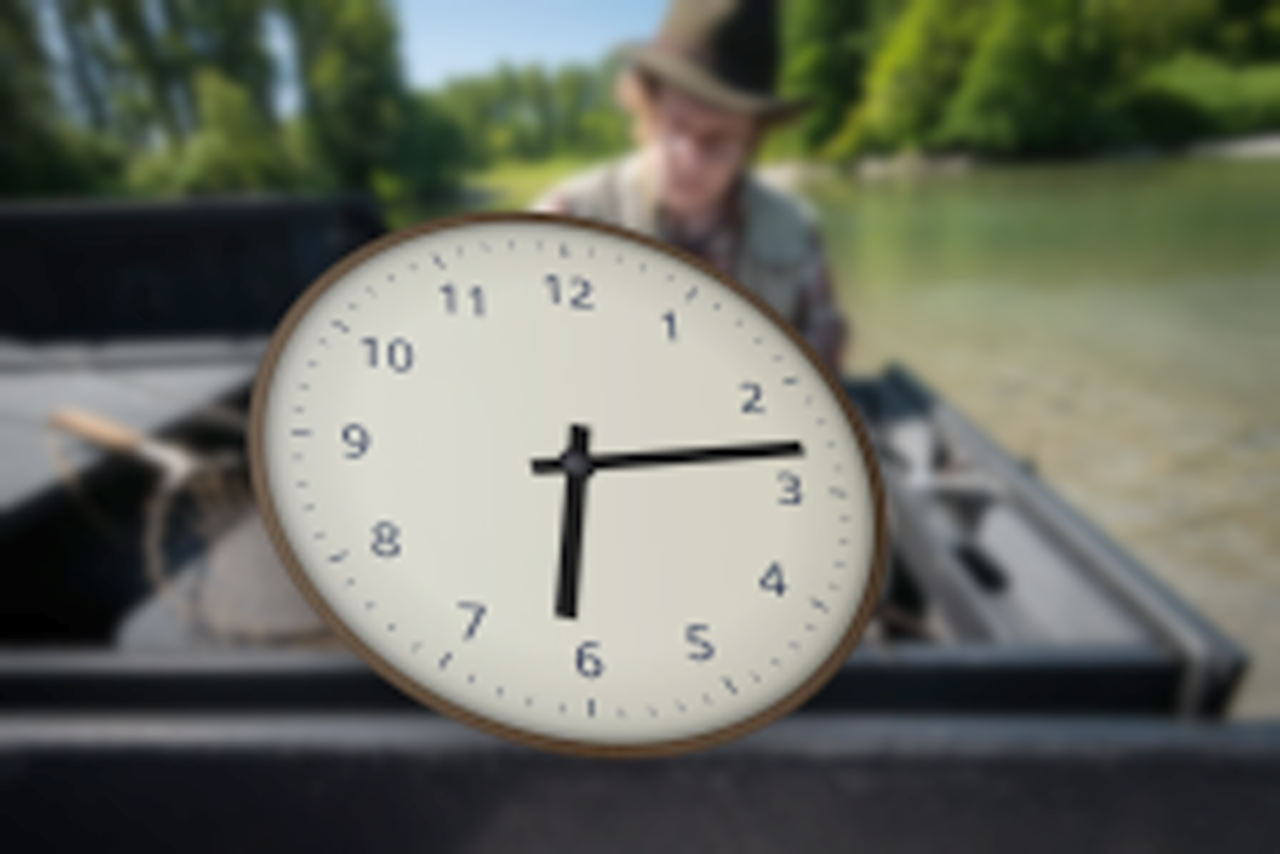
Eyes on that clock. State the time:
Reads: 6:13
